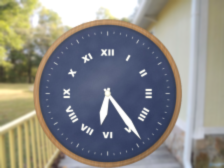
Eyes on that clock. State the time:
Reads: 6:24
